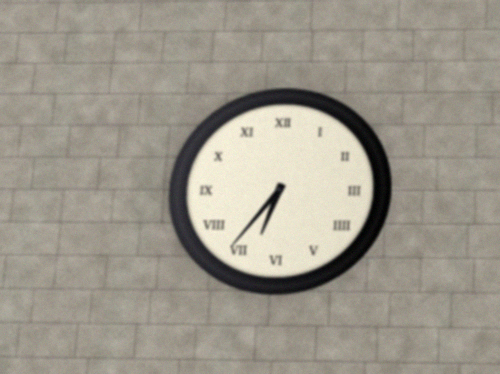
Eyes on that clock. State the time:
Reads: 6:36
